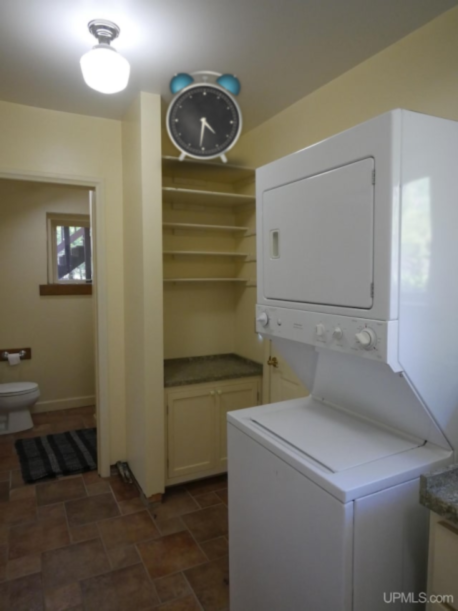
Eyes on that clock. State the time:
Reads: 4:31
